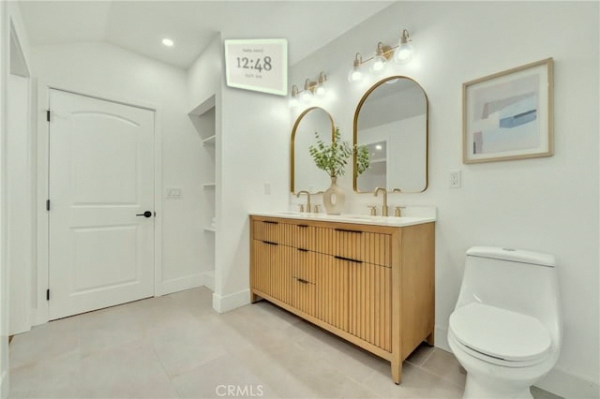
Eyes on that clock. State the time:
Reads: 12:48
